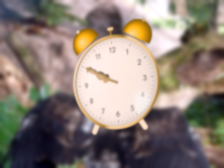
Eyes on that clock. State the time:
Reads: 9:50
